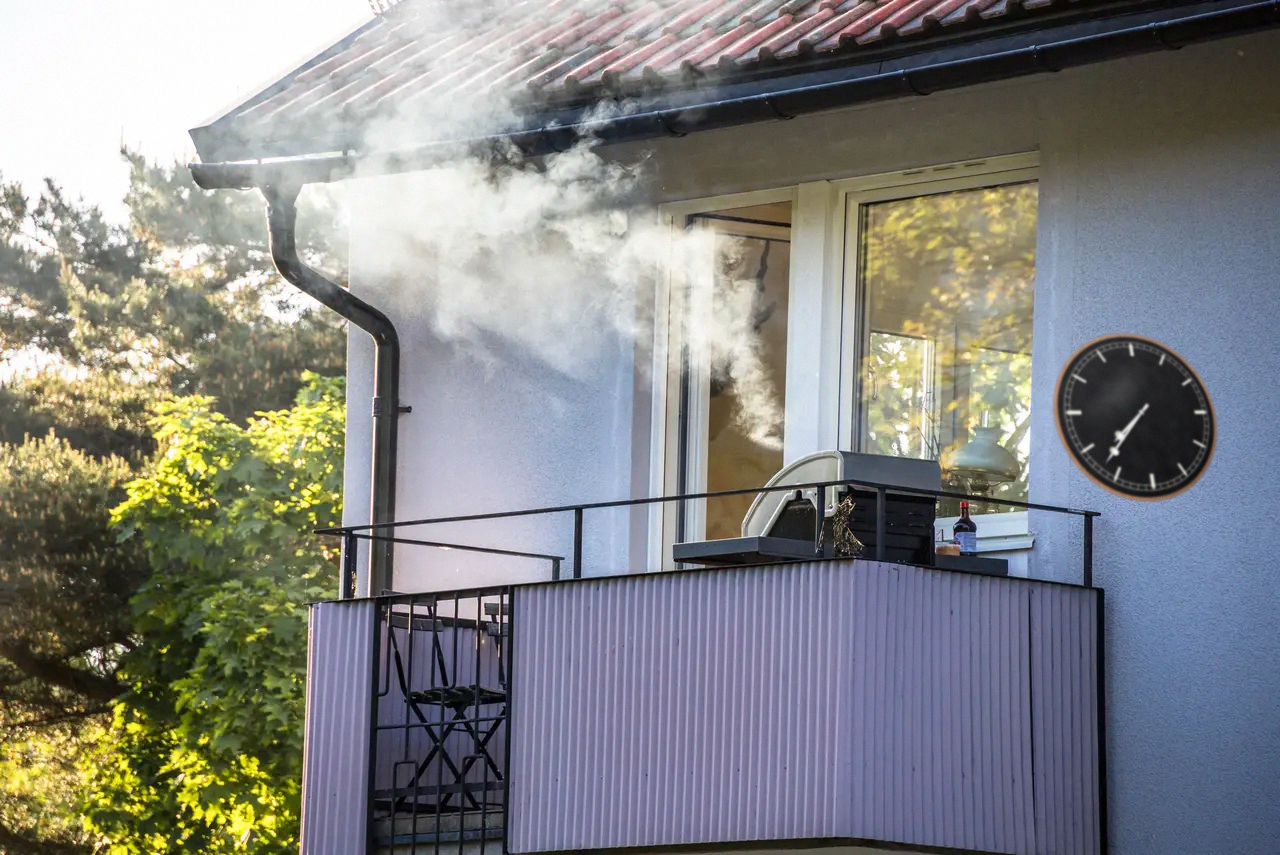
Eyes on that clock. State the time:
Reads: 7:37
